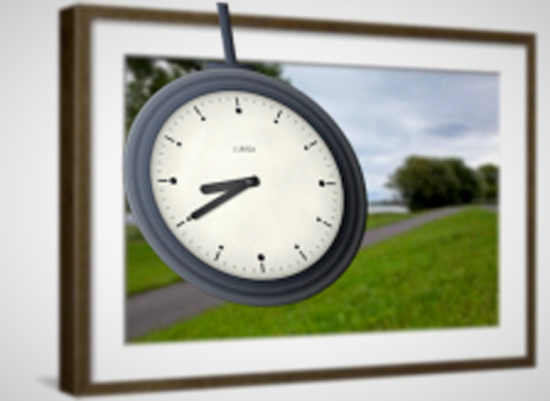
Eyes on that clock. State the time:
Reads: 8:40
